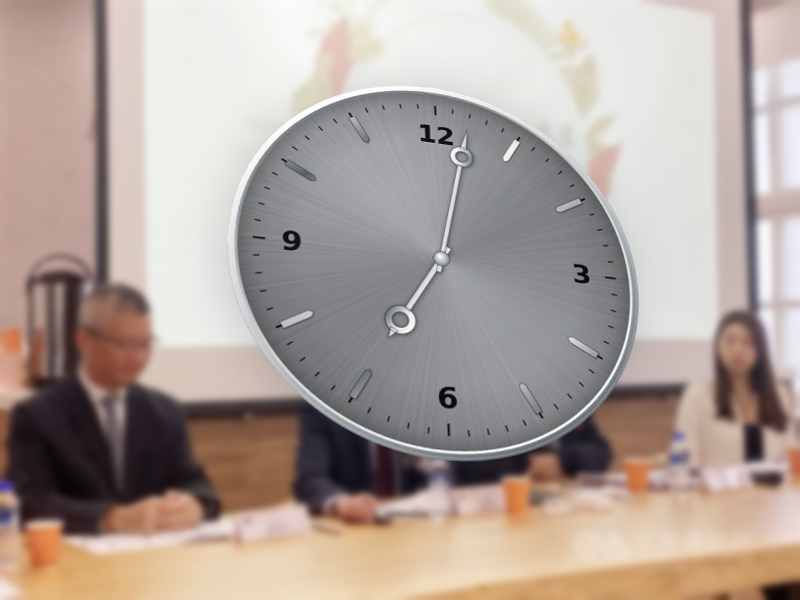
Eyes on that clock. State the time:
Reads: 7:02
